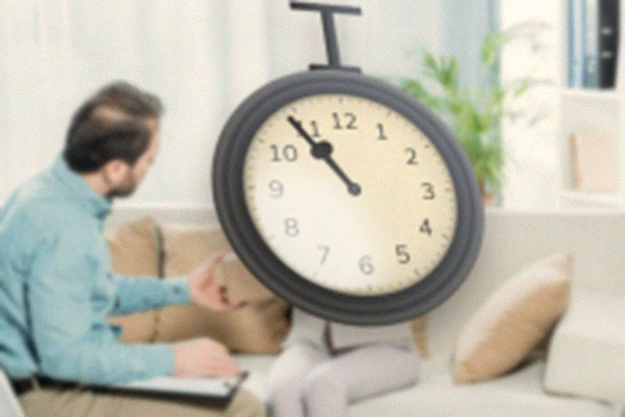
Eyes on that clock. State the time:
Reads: 10:54
